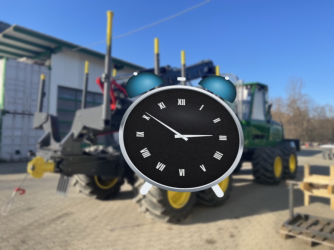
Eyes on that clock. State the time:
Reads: 2:51
